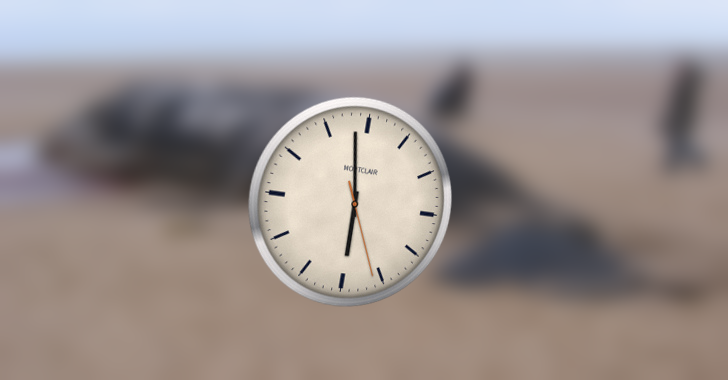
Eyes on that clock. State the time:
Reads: 5:58:26
